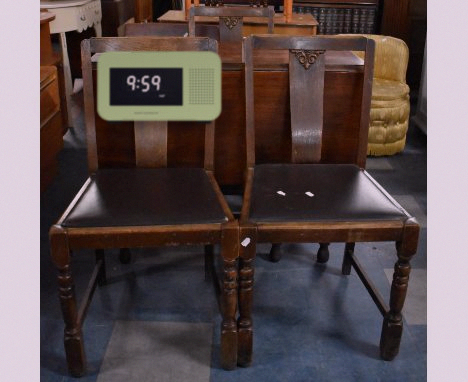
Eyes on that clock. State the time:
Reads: 9:59
